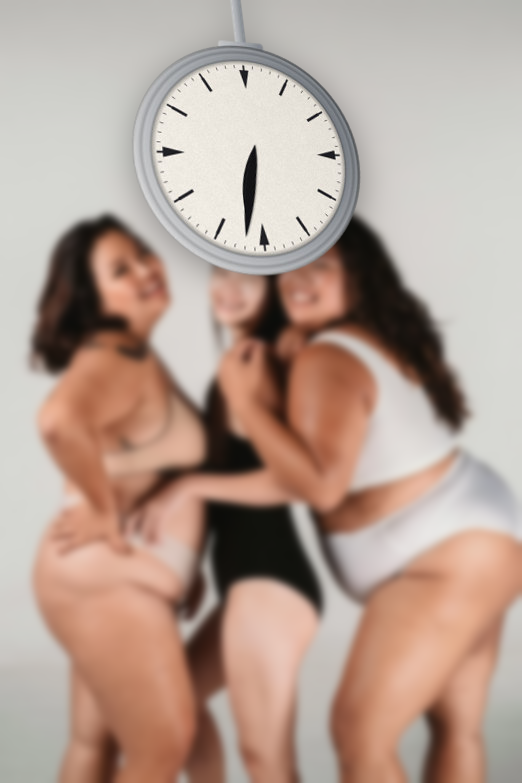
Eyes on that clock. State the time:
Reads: 6:32
